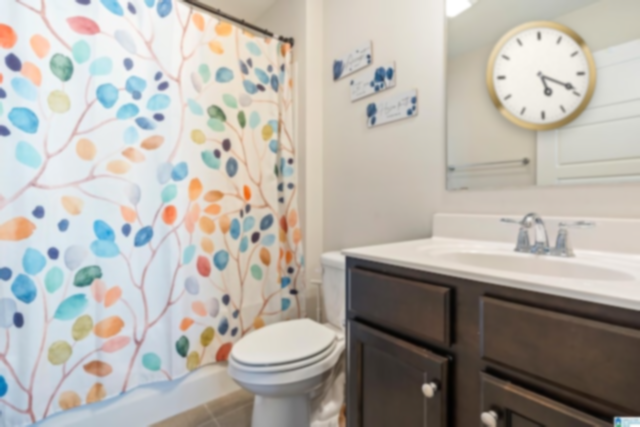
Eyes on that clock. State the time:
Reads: 5:19
